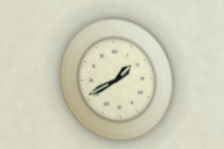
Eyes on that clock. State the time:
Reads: 1:41
